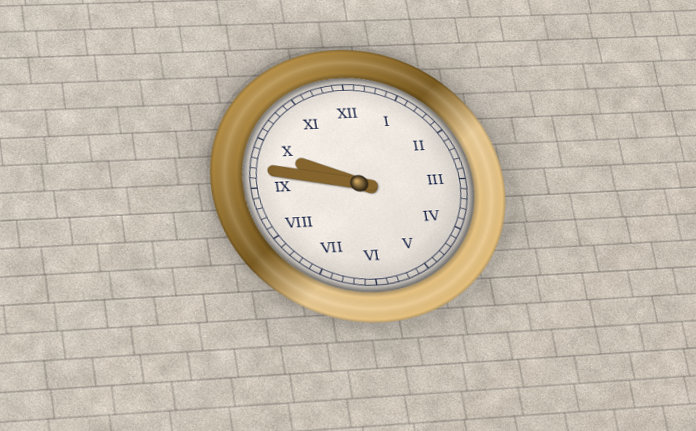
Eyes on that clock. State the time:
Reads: 9:47
